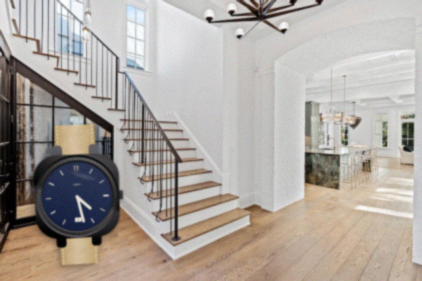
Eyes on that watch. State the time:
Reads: 4:28
